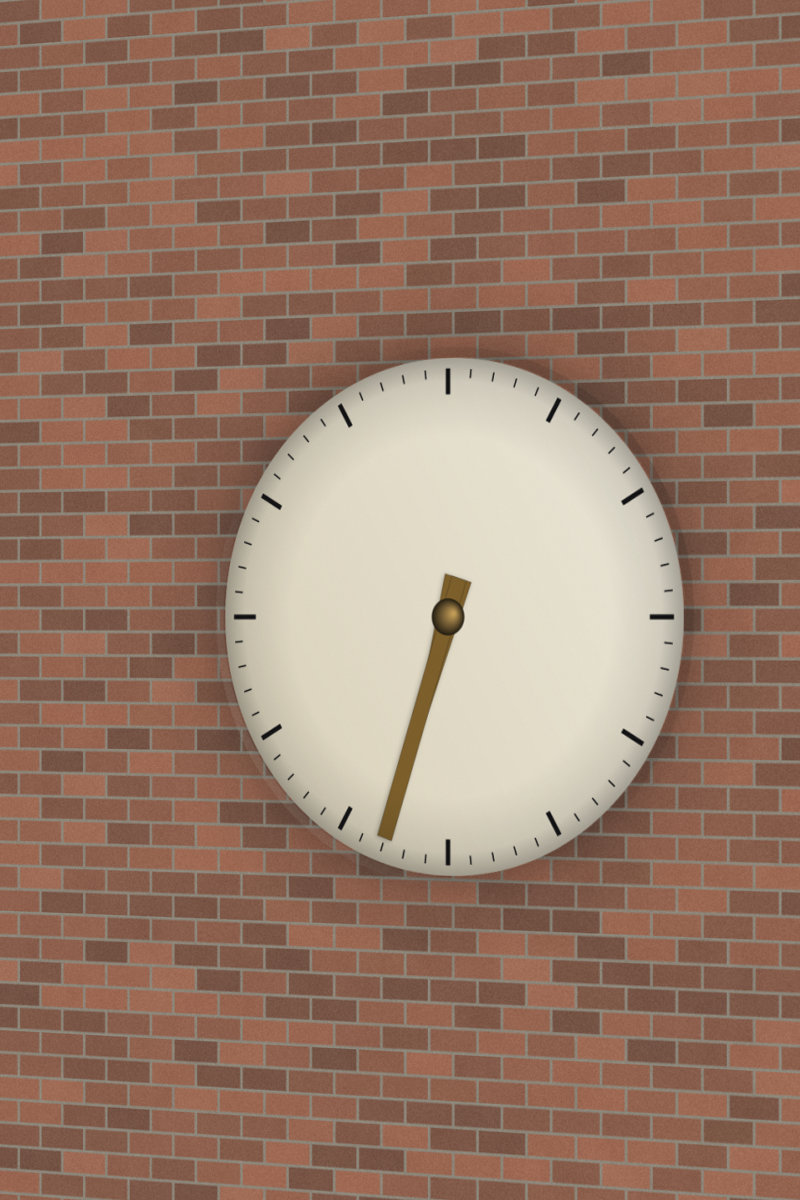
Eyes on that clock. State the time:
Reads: 6:33
